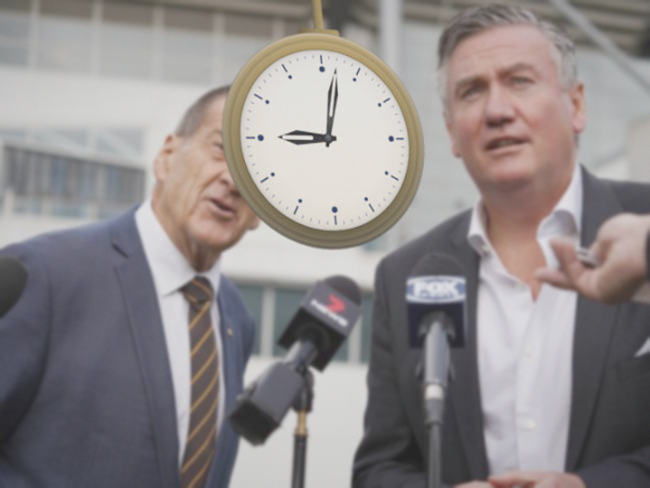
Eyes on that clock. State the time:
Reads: 9:02
